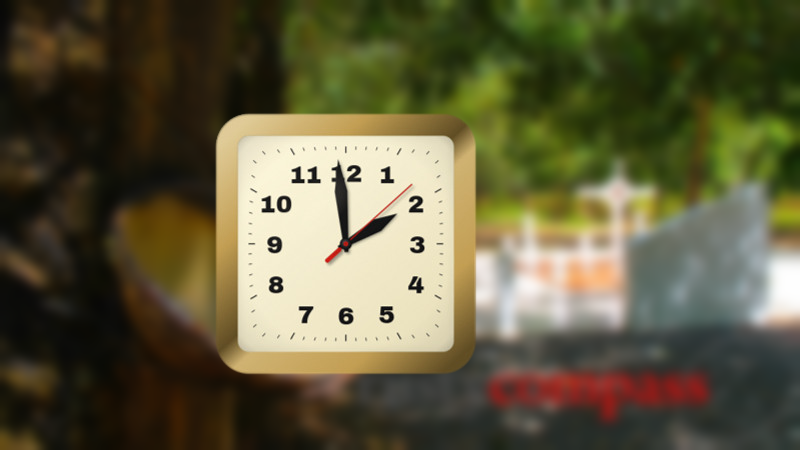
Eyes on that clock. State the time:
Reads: 1:59:08
